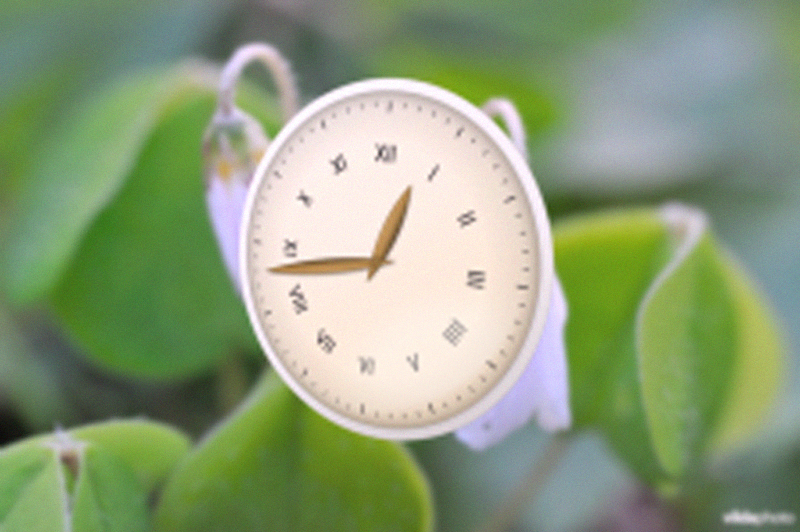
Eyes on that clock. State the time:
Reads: 12:43
